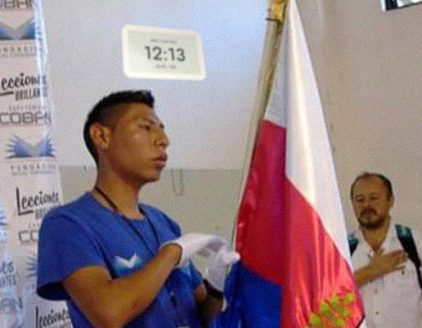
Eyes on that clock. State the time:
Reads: 12:13
